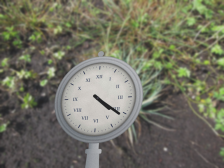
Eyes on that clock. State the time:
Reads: 4:21
